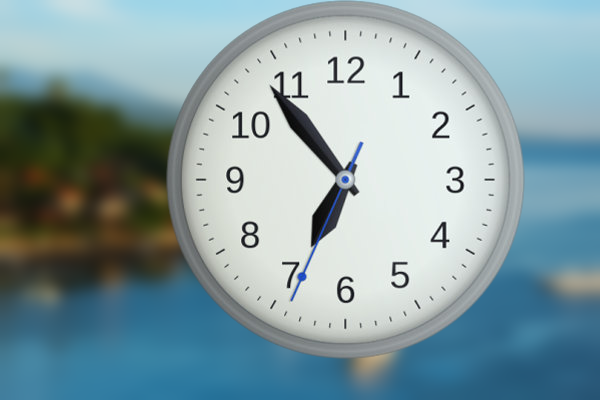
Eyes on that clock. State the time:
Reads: 6:53:34
